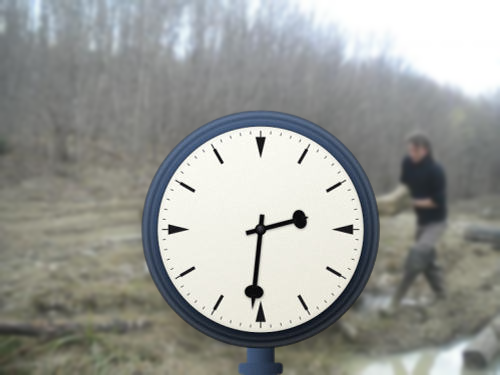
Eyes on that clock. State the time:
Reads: 2:31
